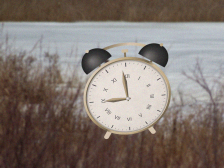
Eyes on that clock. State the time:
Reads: 8:59
